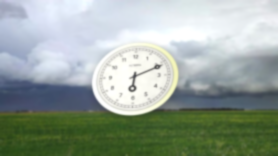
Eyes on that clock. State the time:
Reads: 6:11
